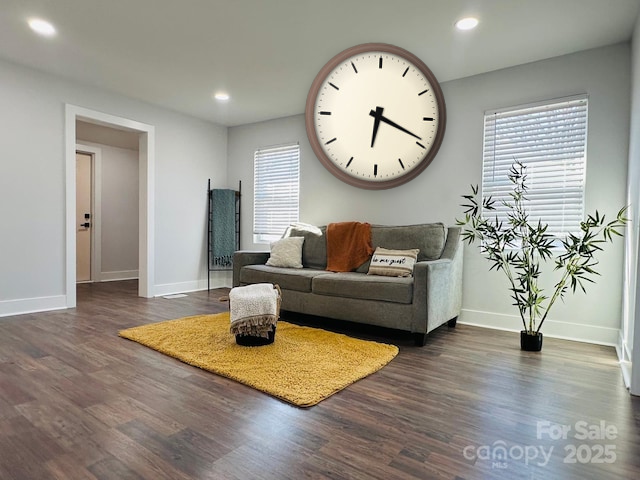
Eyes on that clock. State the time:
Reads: 6:19
